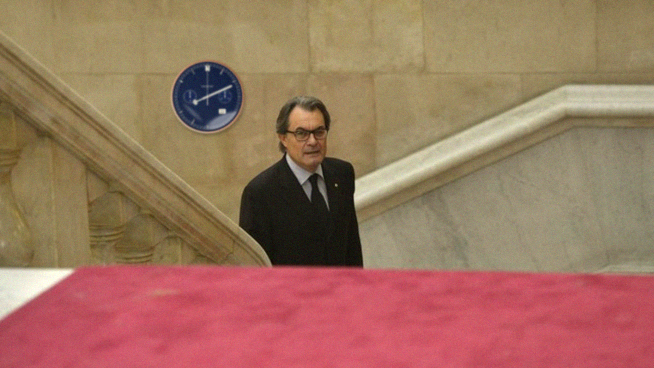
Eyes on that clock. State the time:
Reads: 8:11
